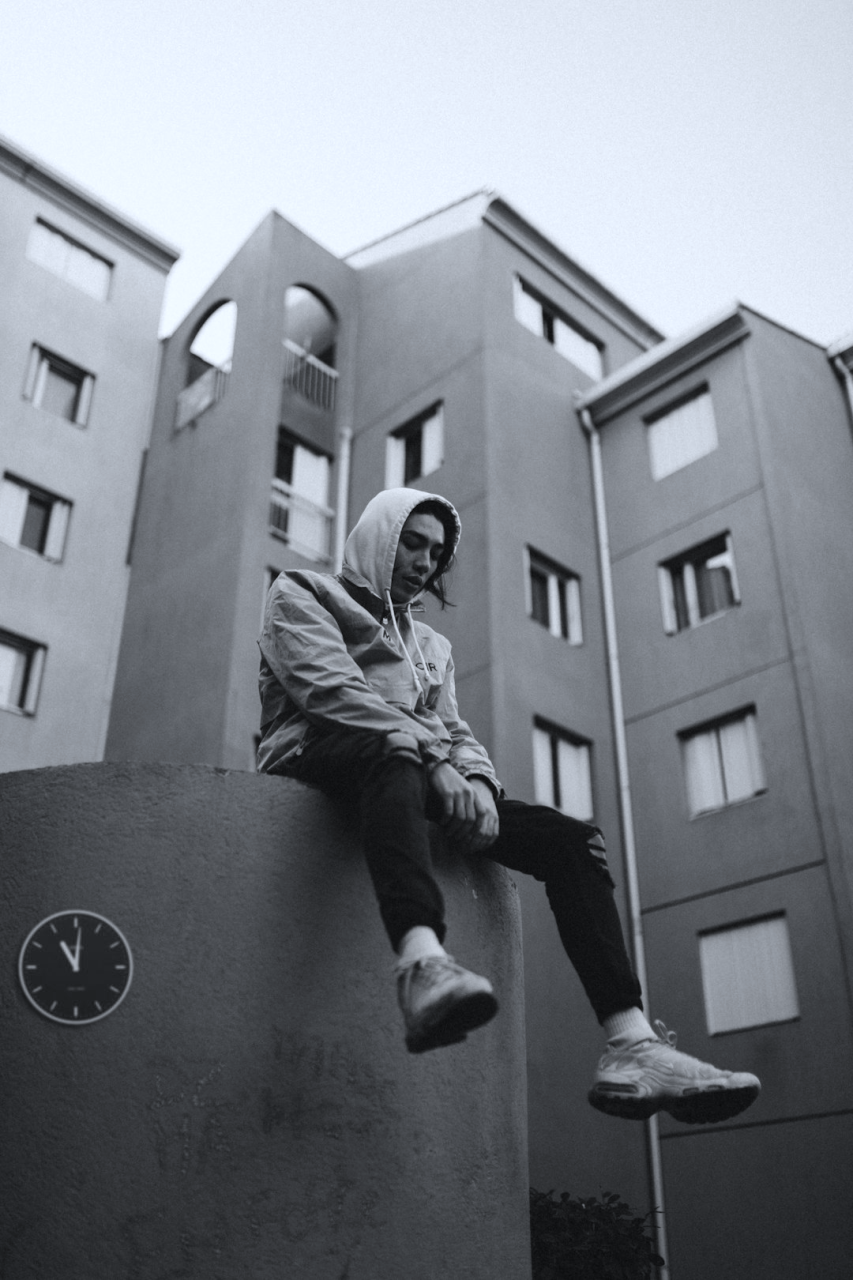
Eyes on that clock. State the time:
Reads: 11:01
